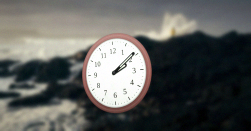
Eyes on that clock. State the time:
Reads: 2:09
